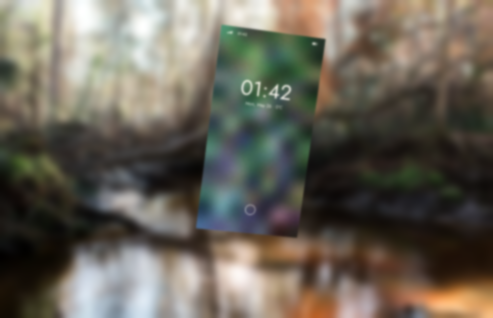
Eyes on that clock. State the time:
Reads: 1:42
